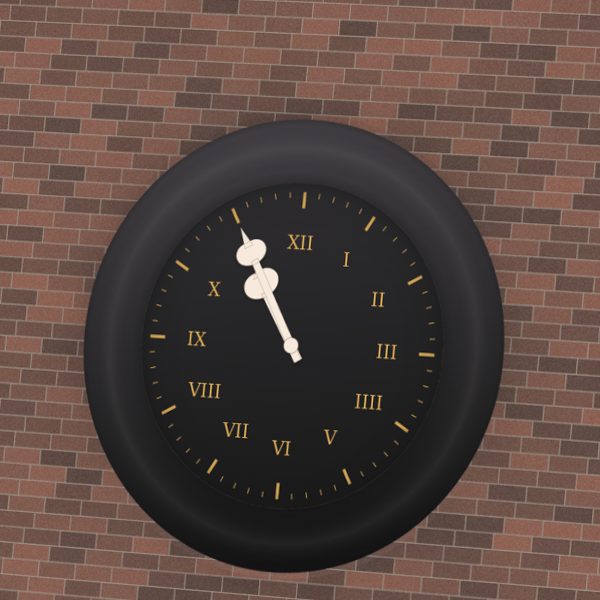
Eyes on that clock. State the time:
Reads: 10:55
